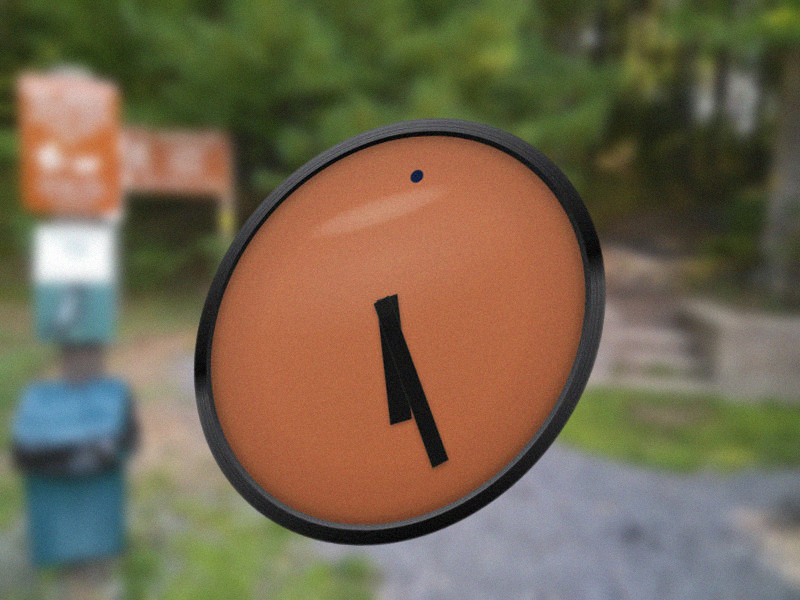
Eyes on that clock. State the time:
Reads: 5:25
